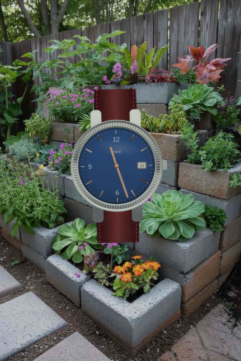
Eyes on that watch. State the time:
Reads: 11:27
